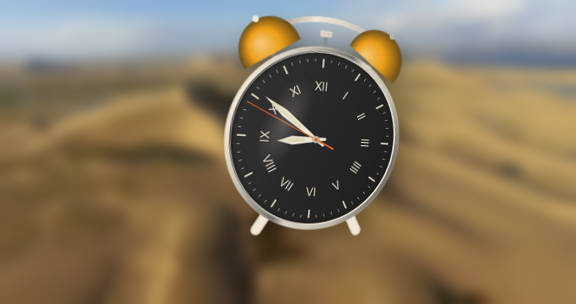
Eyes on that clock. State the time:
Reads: 8:50:49
